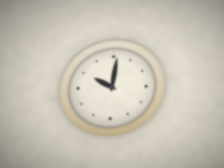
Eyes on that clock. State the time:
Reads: 10:01
